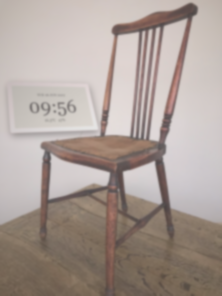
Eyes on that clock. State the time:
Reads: 9:56
